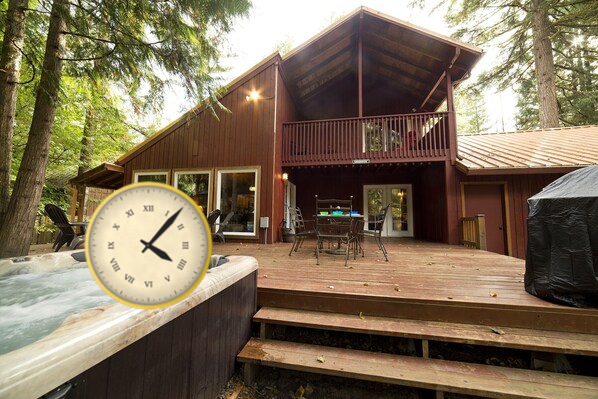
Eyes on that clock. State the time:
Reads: 4:07
